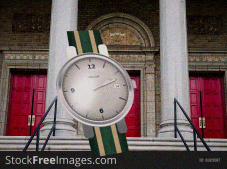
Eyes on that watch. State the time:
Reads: 2:12
